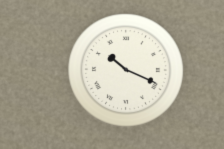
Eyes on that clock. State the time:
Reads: 10:19
